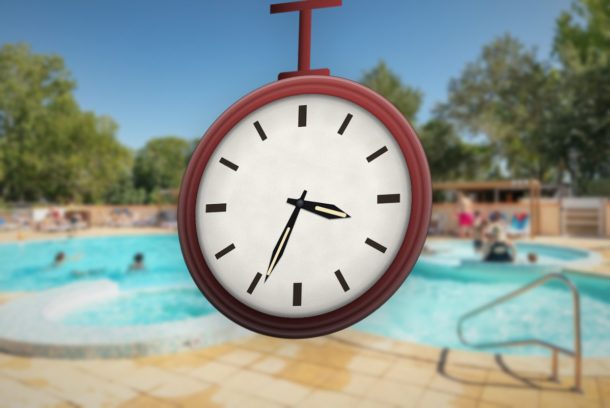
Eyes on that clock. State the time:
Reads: 3:34
